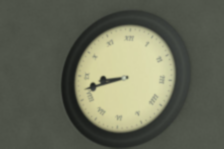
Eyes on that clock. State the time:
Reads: 8:42
